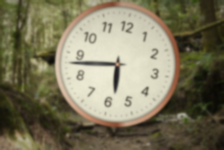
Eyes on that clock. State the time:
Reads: 5:43
